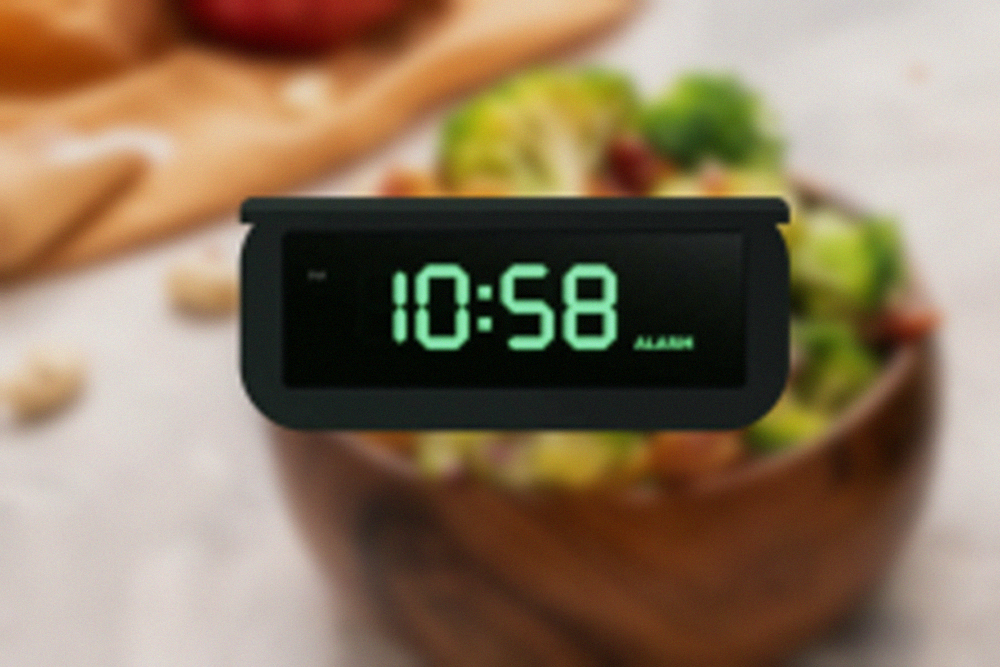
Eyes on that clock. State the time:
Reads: 10:58
